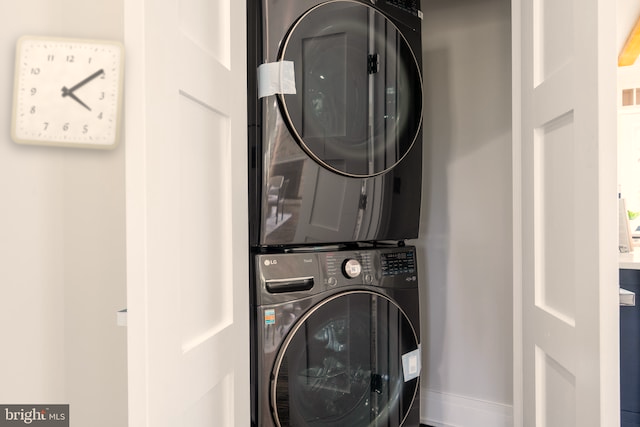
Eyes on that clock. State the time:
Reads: 4:09
